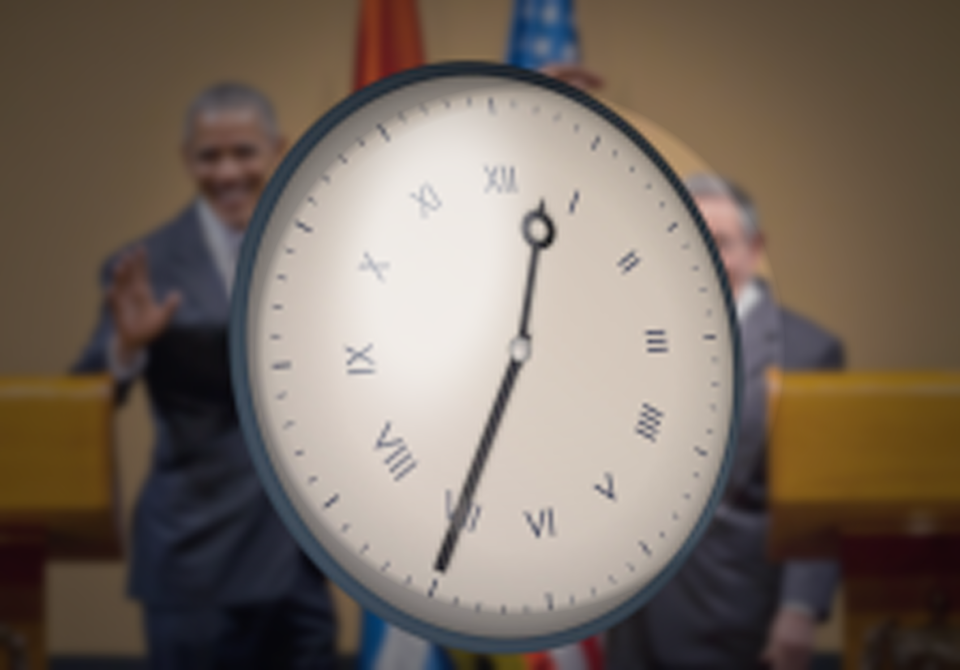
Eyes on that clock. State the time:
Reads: 12:35
